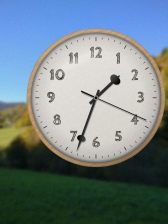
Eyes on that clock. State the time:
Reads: 1:33:19
